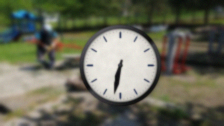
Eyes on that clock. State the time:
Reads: 6:32
